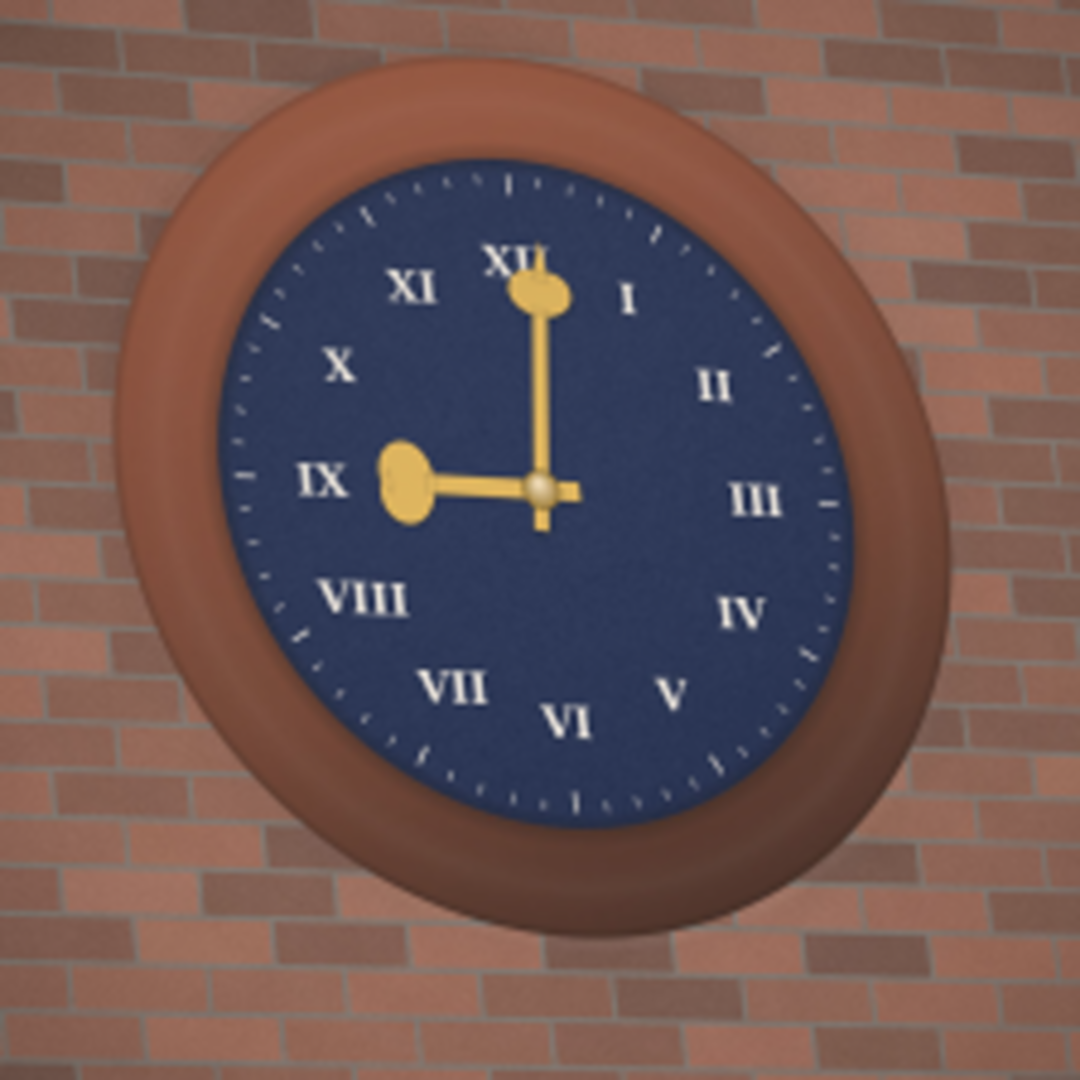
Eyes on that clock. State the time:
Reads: 9:01
